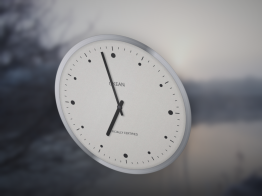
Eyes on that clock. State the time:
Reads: 6:58
